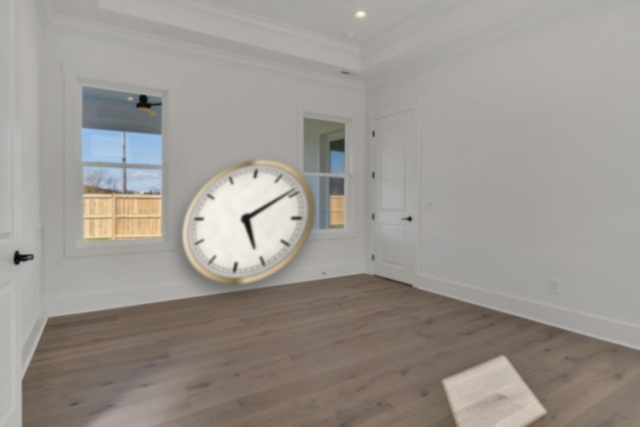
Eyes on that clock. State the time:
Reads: 5:09
